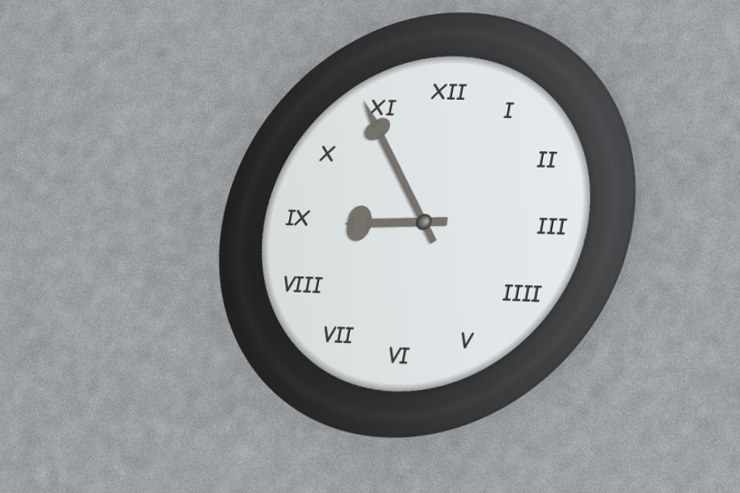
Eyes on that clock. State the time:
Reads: 8:54
